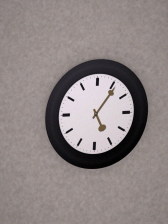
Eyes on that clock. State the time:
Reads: 5:06
